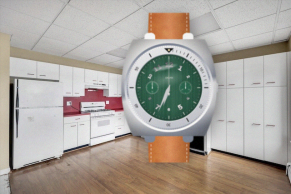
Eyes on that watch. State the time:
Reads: 6:34
